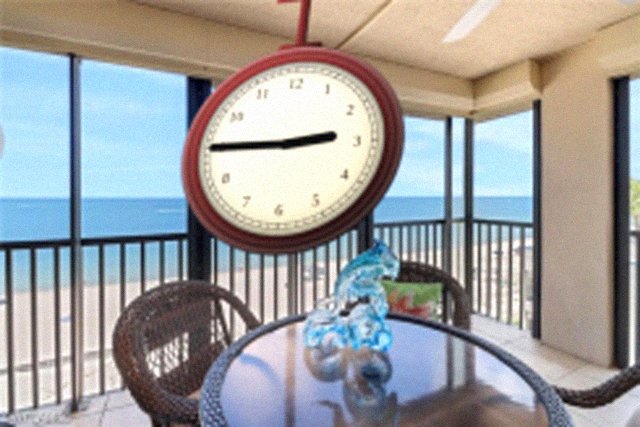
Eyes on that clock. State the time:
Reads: 2:45
